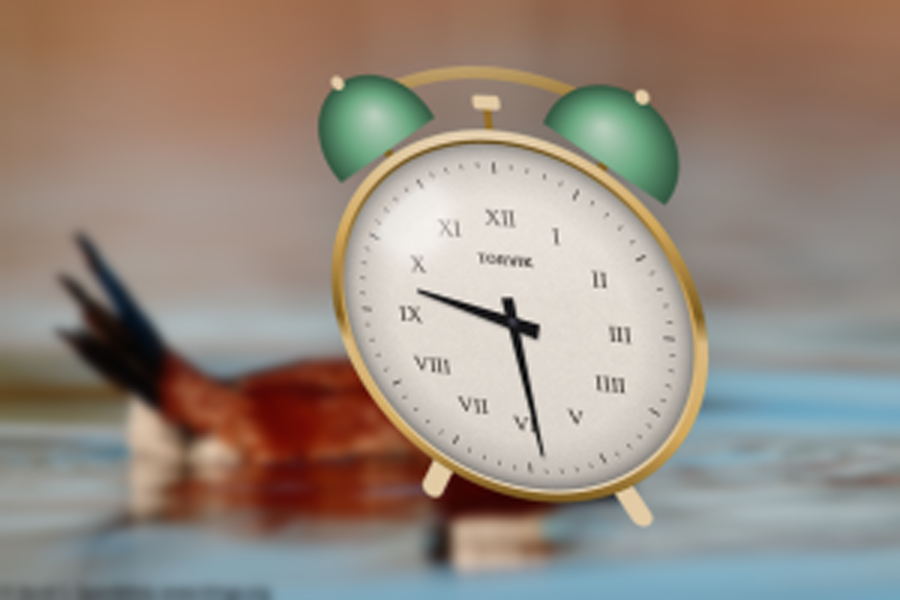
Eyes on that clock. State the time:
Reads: 9:29
